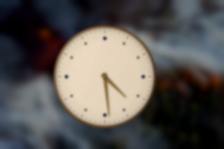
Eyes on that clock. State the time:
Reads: 4:29
